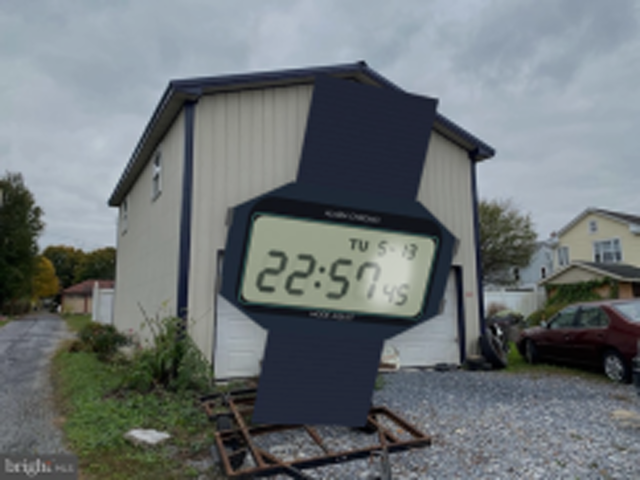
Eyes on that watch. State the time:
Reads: 22:57:45
